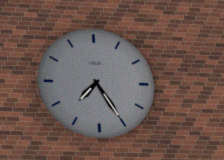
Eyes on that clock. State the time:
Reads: 7:25
